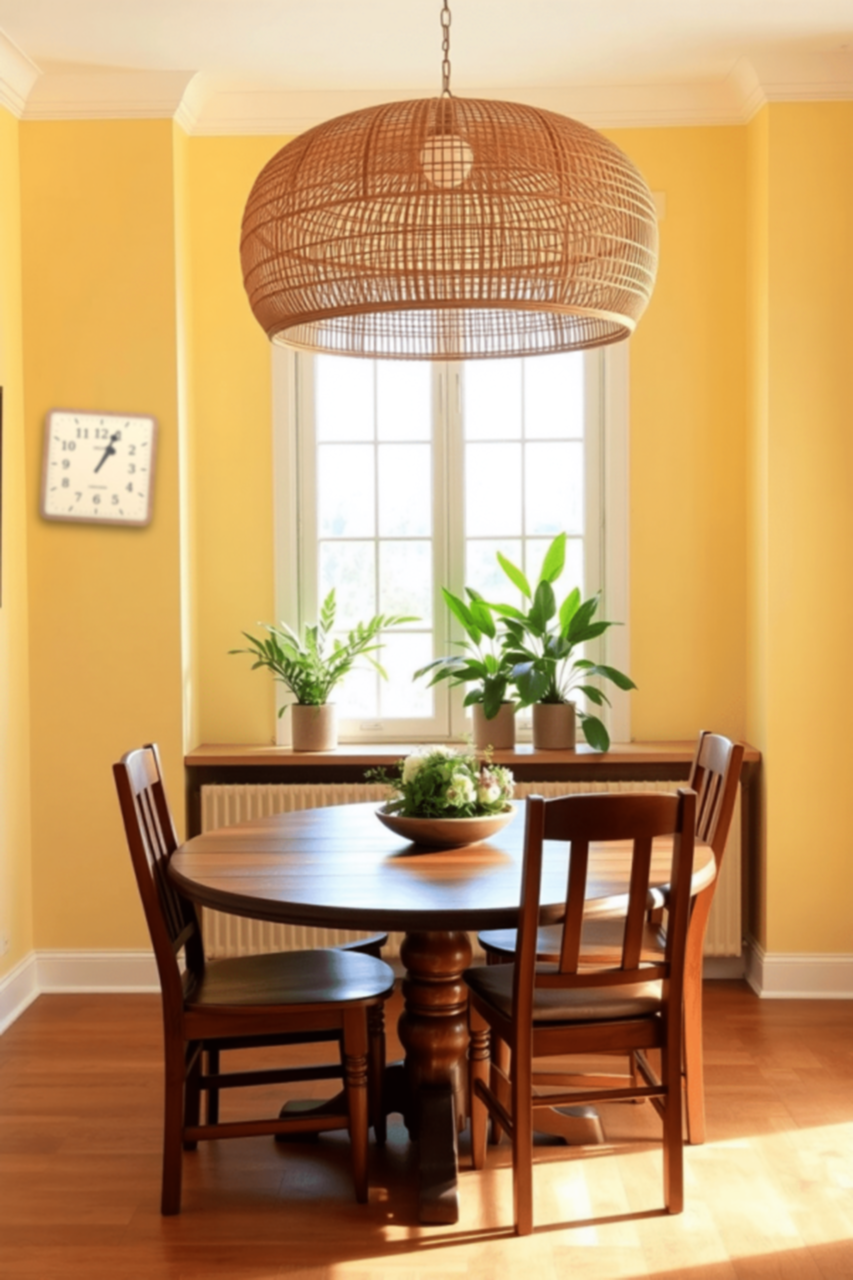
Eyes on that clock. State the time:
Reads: 1:04
